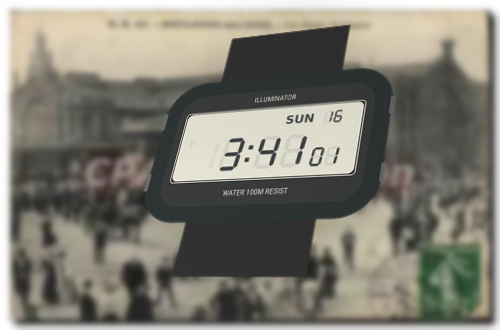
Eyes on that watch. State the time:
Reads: 3:41:01
